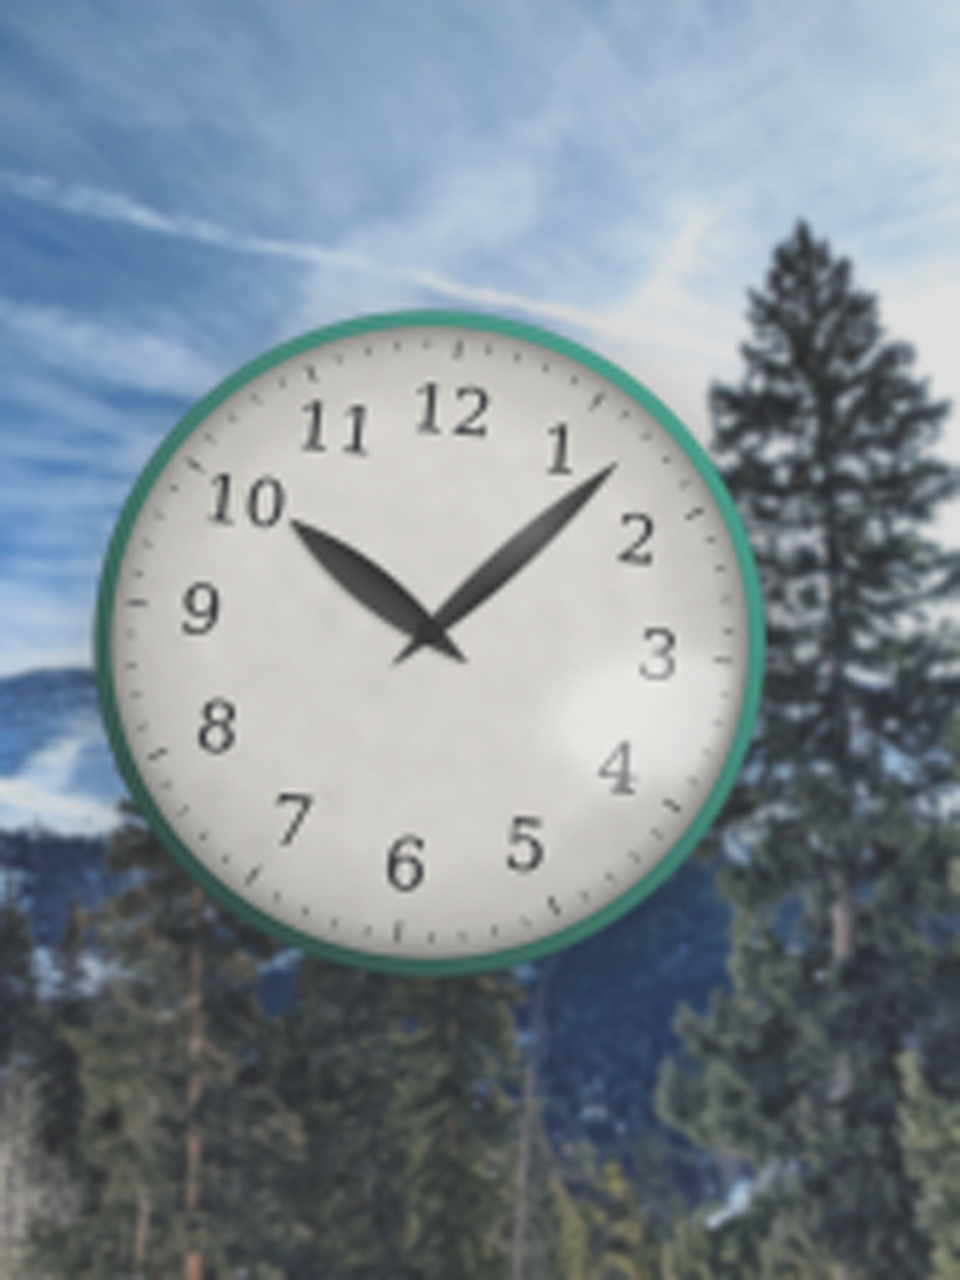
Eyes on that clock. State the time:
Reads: 10:07
